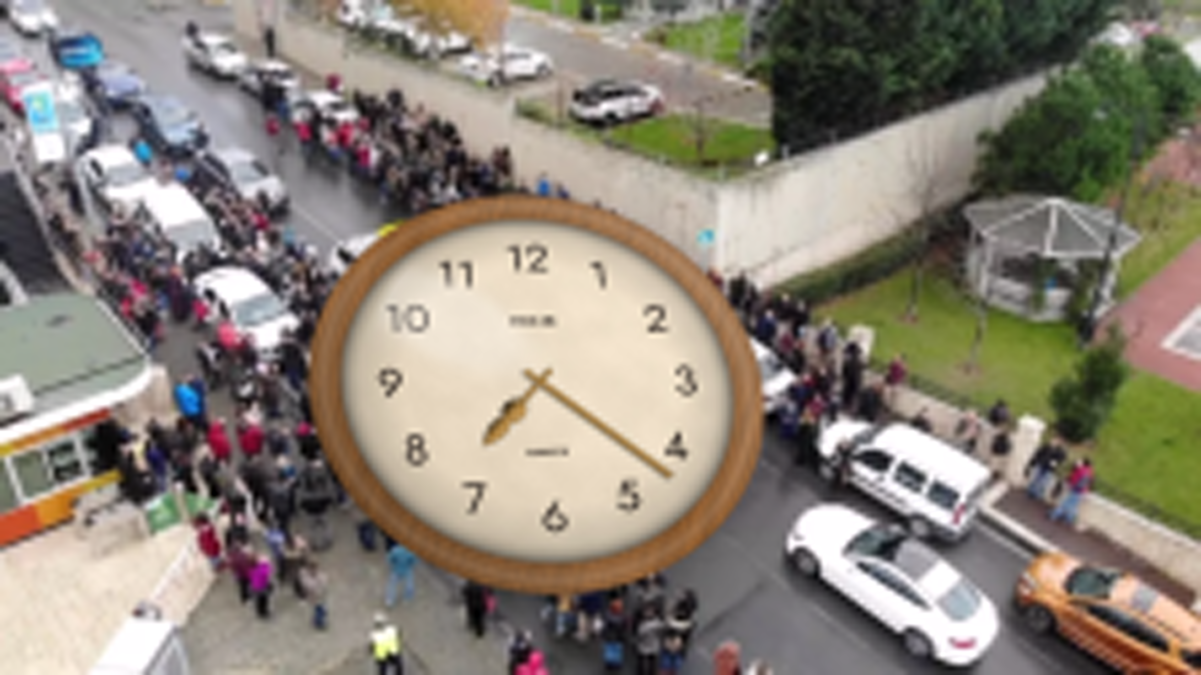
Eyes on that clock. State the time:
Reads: 7:22
